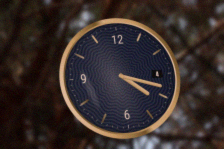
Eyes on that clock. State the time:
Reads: 4:18
